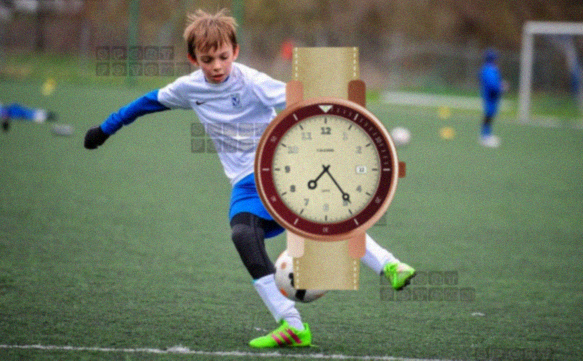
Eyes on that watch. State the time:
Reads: 7:24
